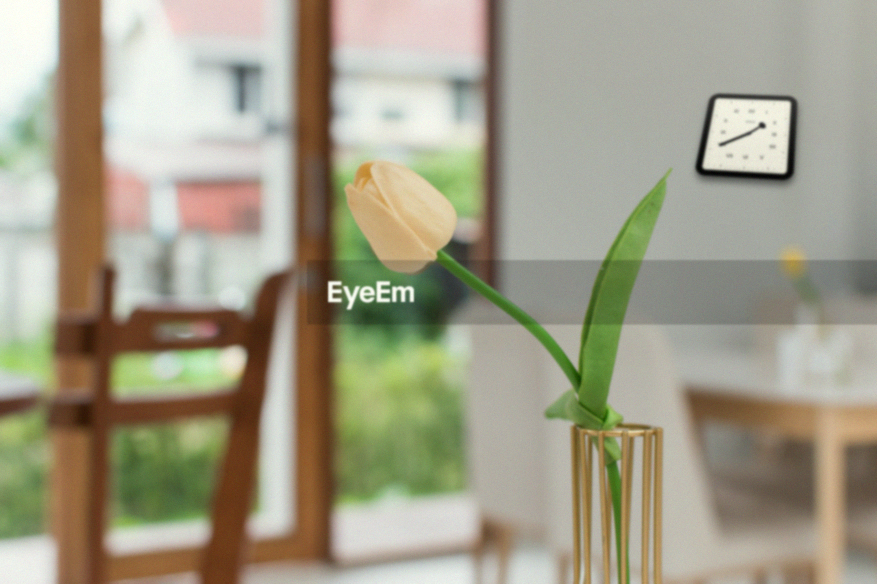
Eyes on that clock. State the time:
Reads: 1:40
